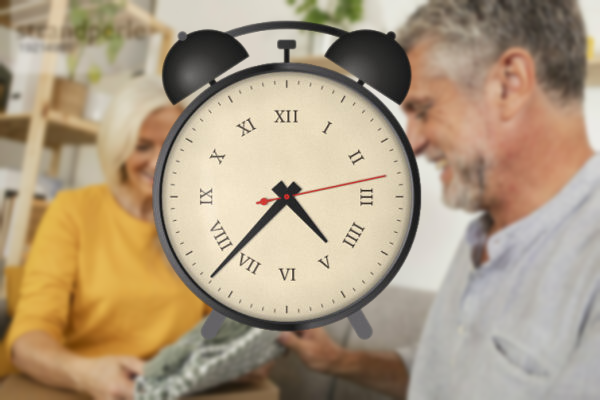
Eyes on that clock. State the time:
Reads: 4:37:13
